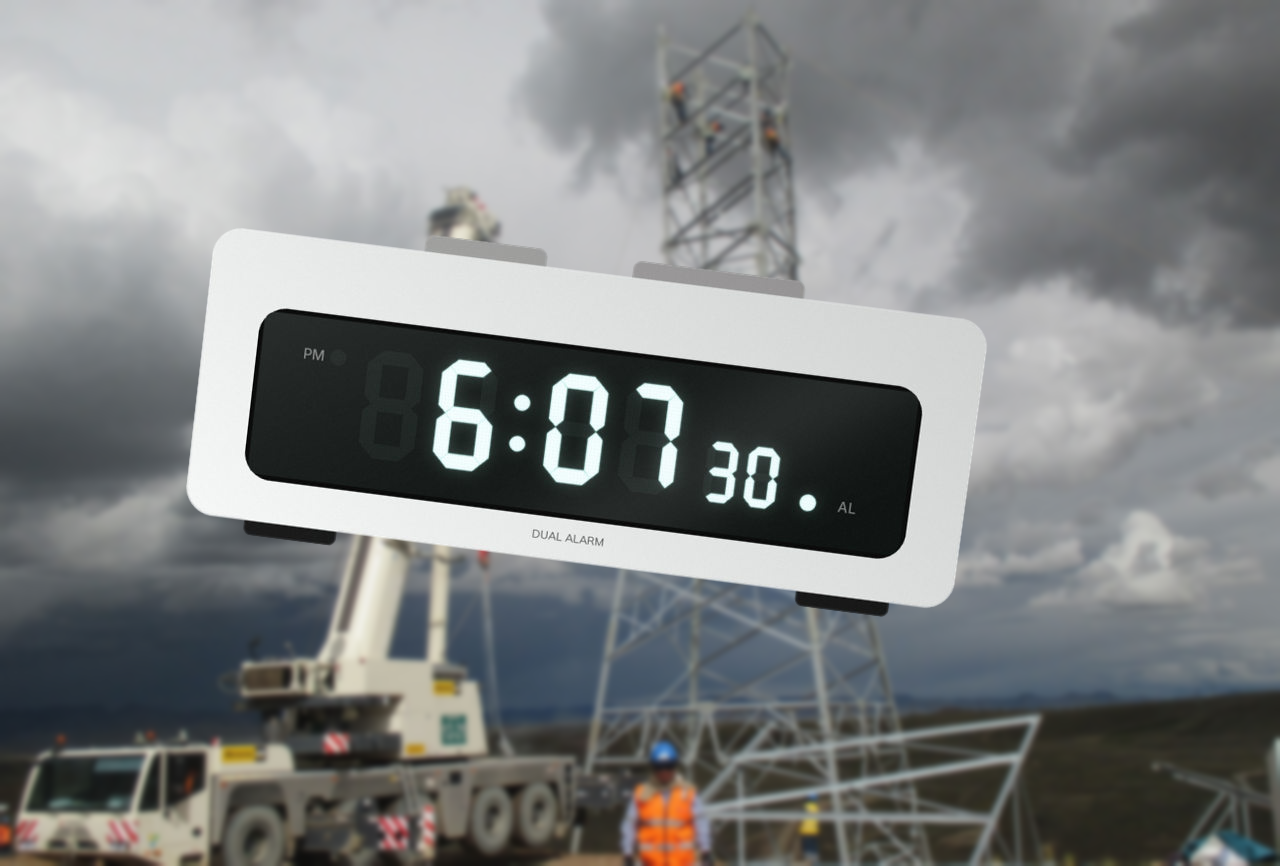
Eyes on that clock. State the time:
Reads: 6:07:30
